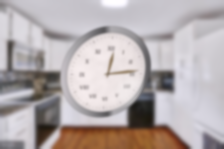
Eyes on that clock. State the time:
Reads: 12:14
